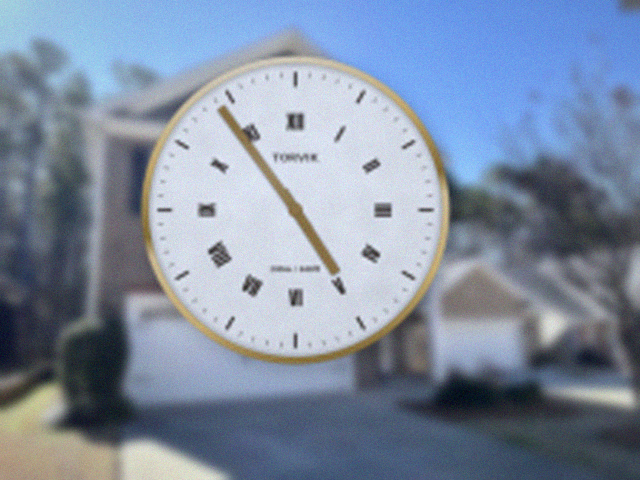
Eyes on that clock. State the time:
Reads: 4:54
